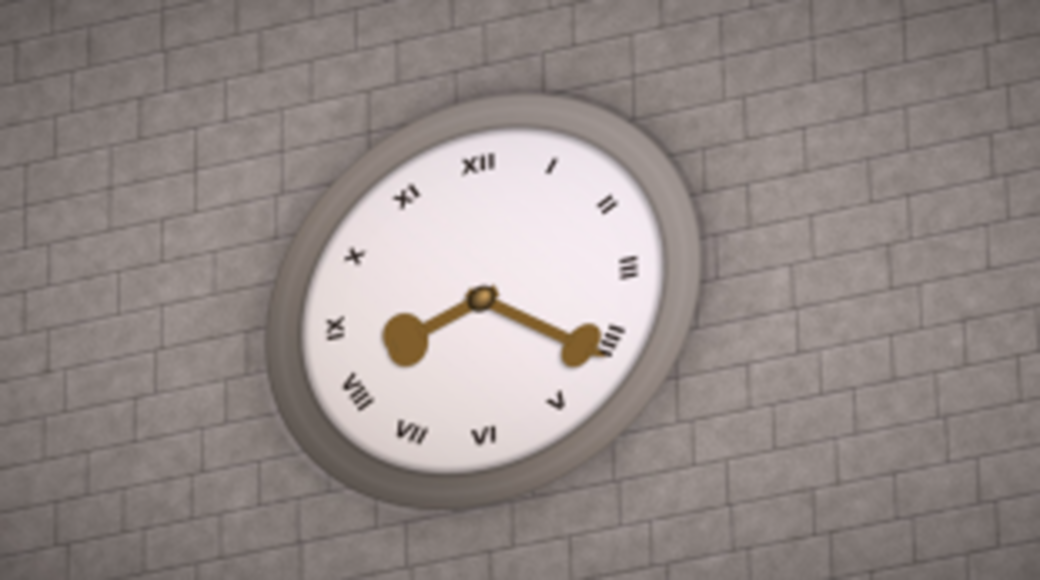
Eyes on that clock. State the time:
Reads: 8:21
